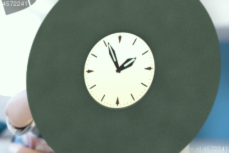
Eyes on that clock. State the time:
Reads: 1:56
